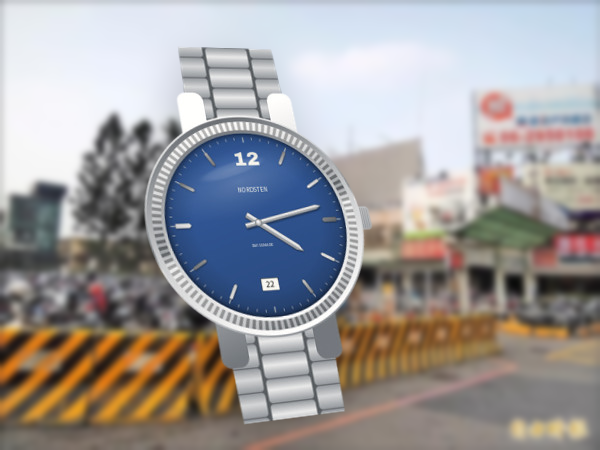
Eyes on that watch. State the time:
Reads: 4:13
